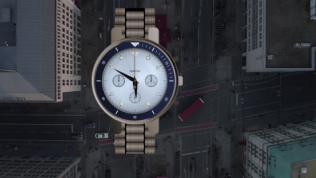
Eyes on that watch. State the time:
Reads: 5:50
